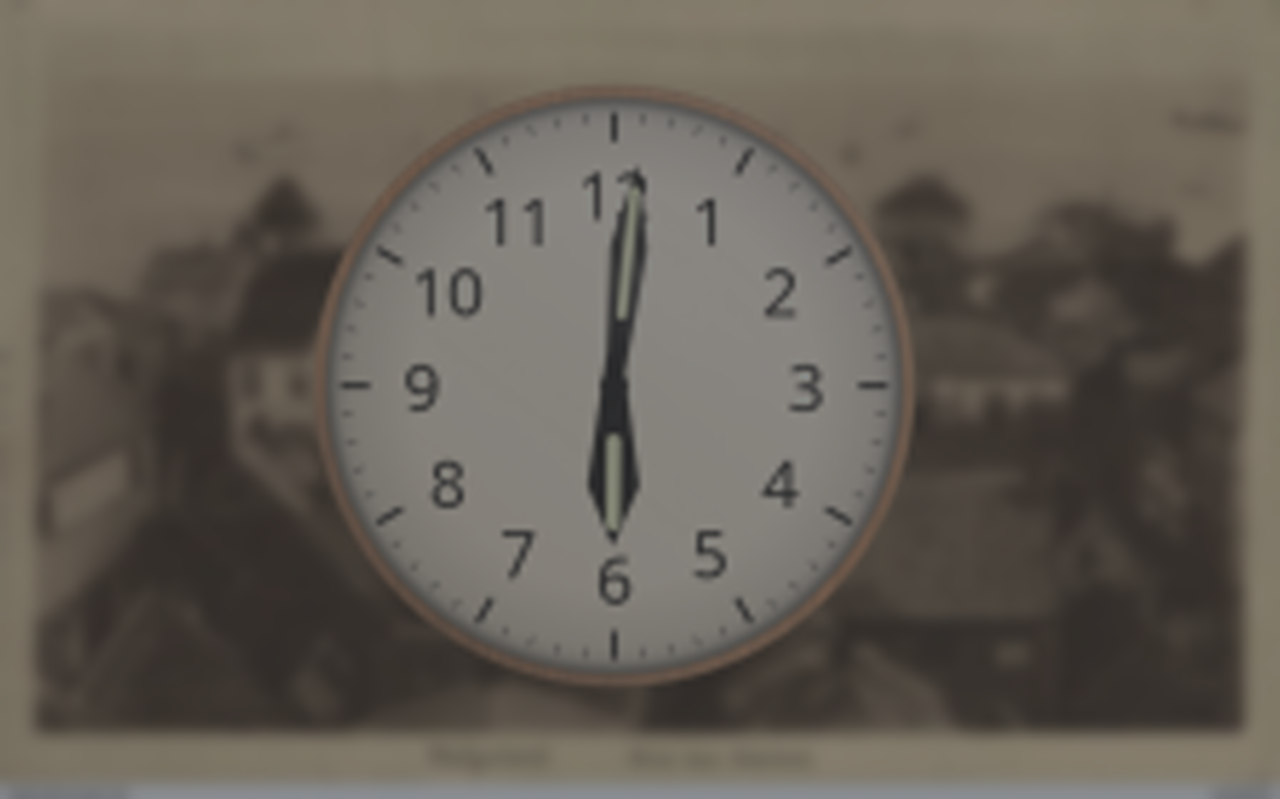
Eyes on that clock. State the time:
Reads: 6:01
